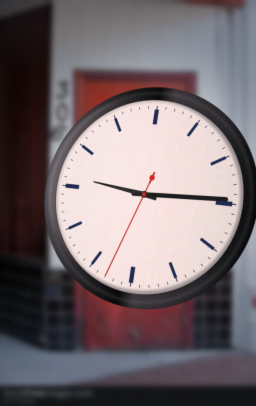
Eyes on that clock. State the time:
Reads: 9:14:33
